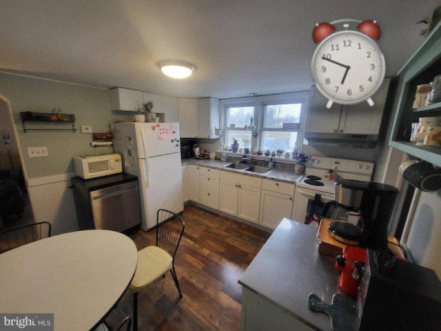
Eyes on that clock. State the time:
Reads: 6:49
